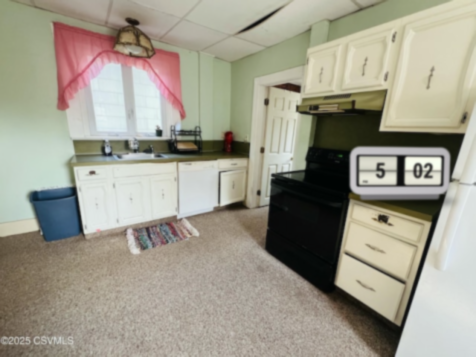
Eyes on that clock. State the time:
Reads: 5:02
